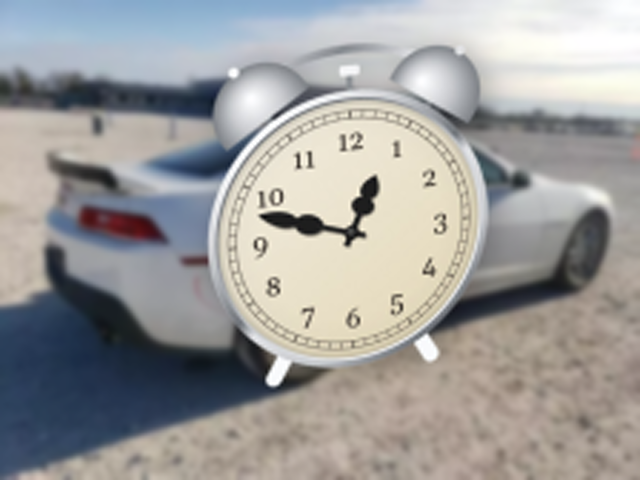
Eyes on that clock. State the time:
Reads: 12:48
